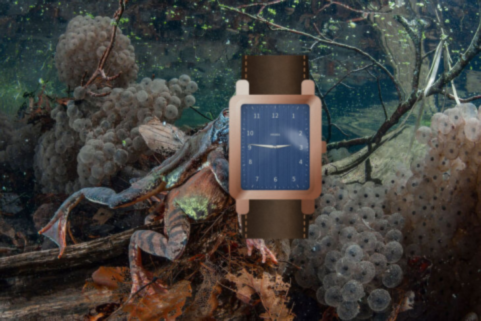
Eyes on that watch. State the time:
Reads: 2:46
